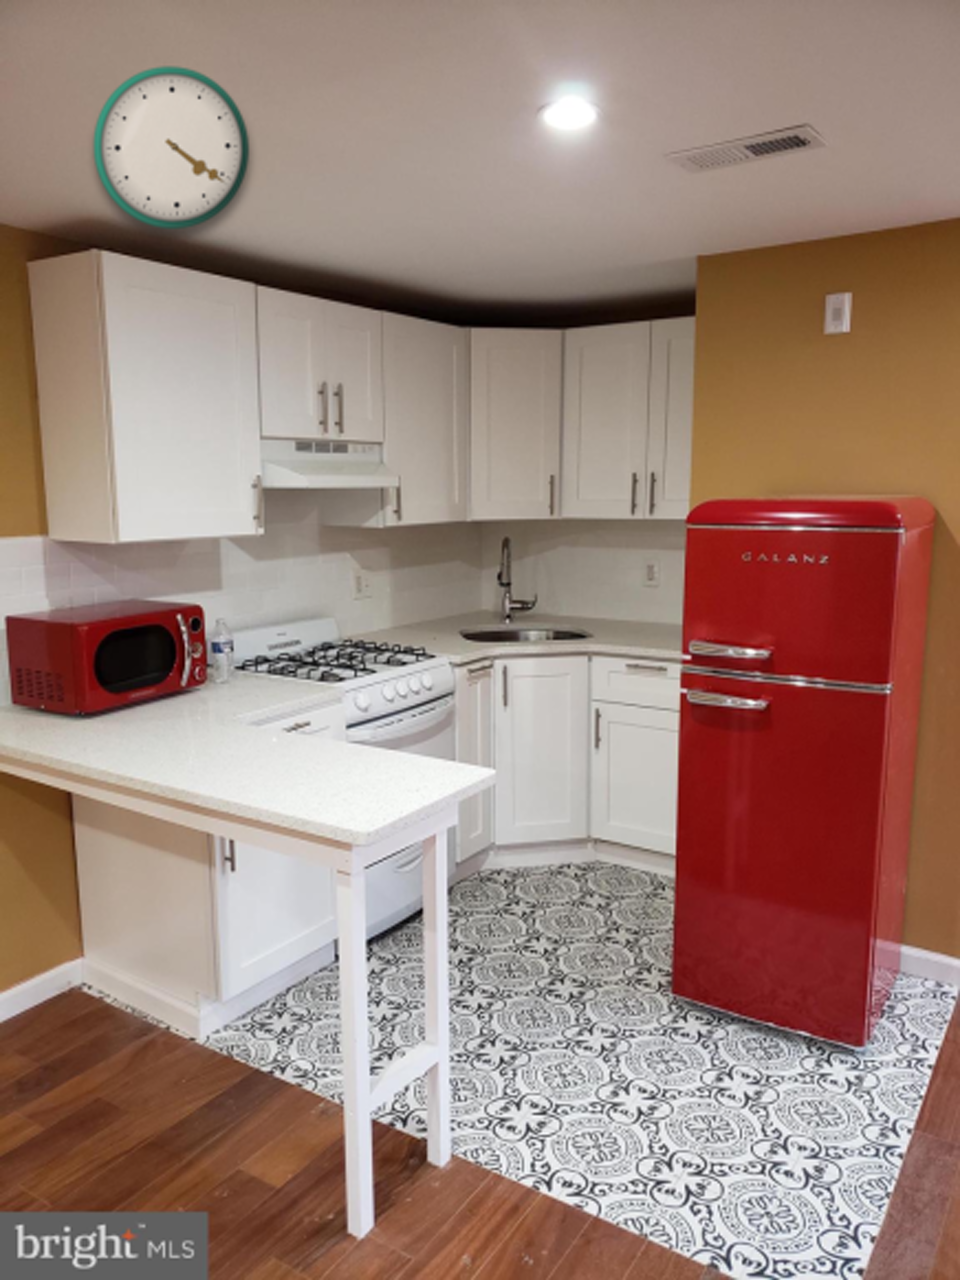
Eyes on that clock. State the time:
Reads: 4:21
